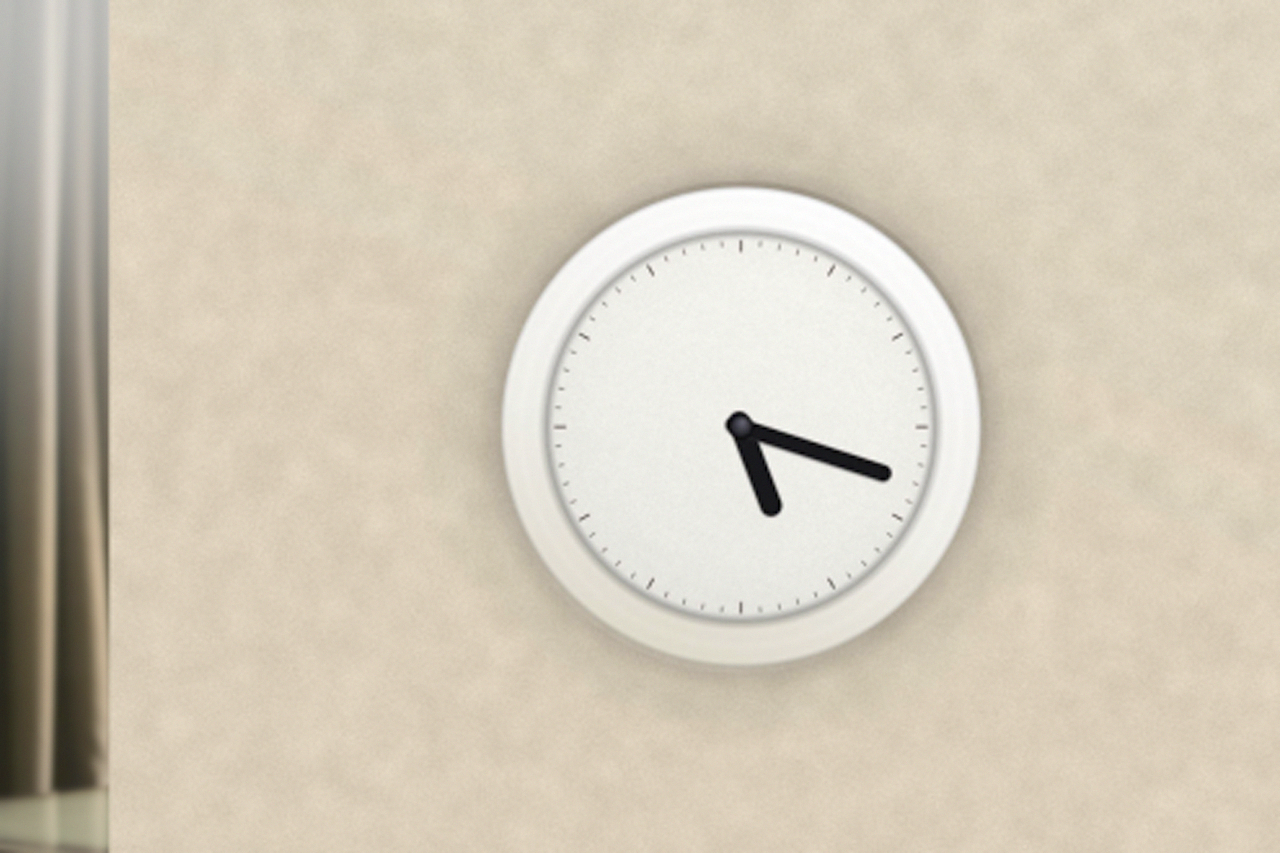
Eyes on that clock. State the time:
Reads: 5:18
